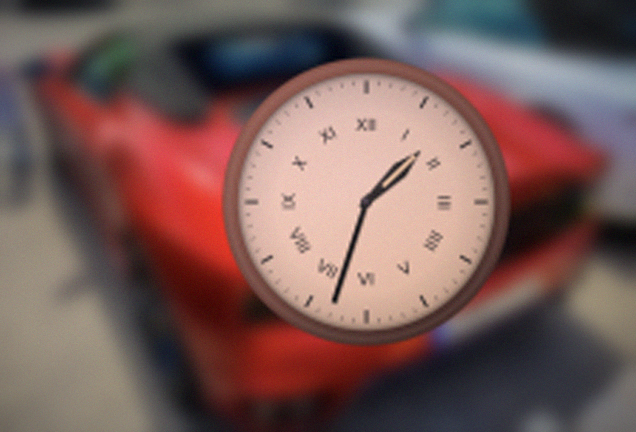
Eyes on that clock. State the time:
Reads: 1:33
